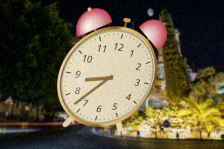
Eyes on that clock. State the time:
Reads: 8:37
